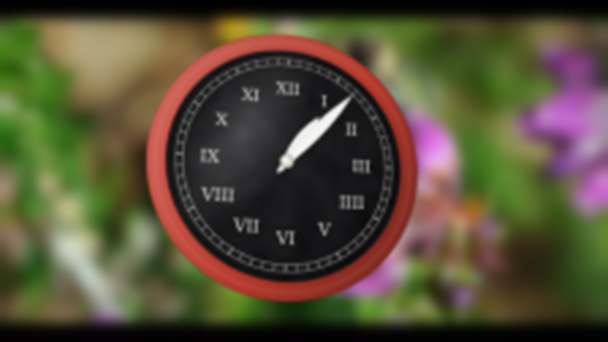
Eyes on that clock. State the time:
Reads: 1:07
